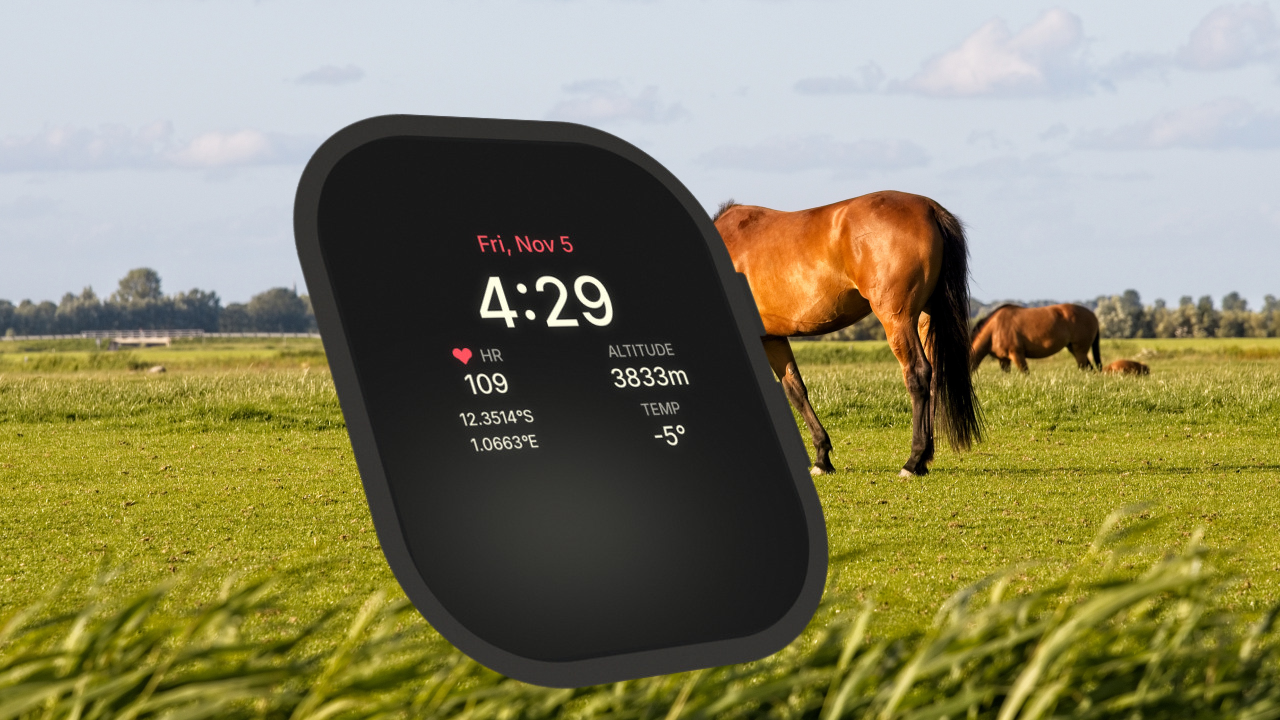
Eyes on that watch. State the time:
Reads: 4:29
